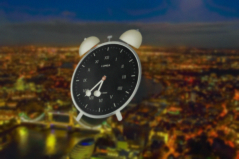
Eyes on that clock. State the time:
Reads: 6:38
